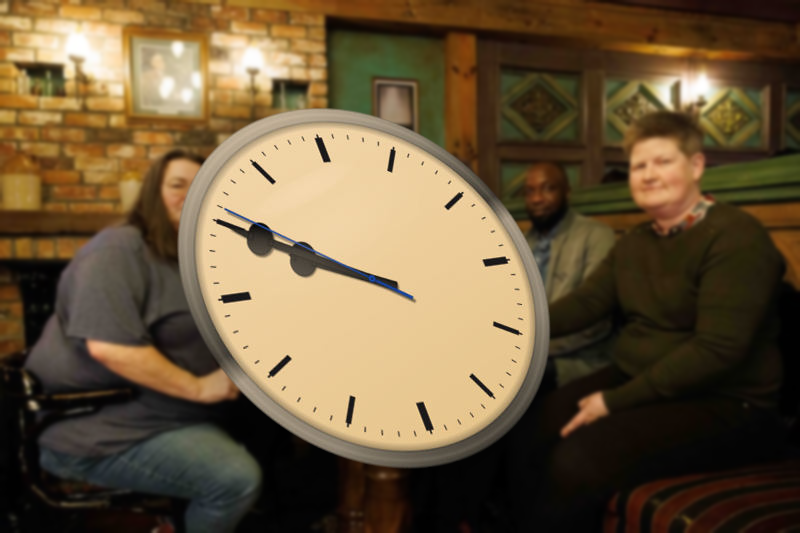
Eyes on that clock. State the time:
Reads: 9:49:51
